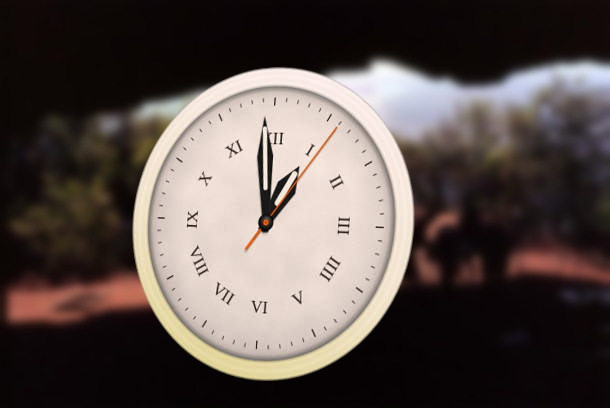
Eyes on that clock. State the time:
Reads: 12:59:06
